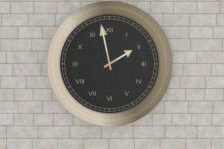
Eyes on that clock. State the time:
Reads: 1:58
